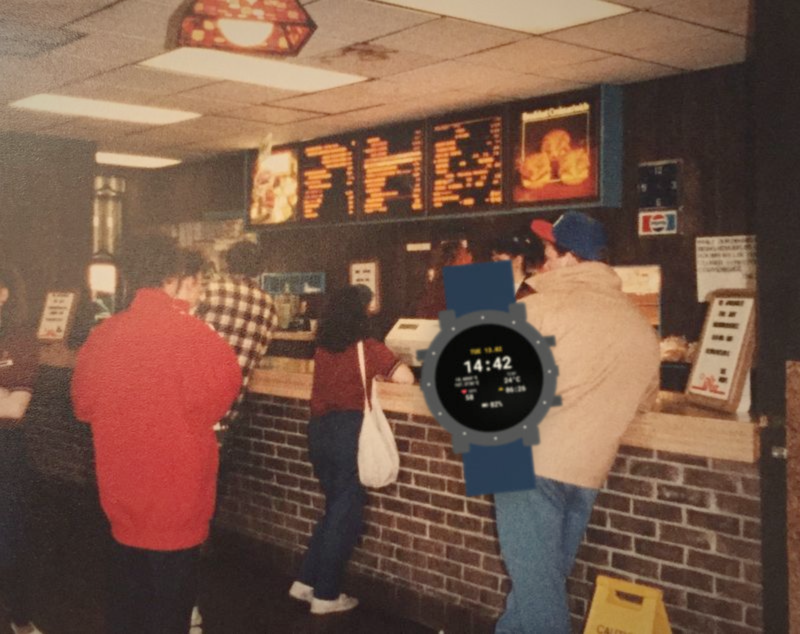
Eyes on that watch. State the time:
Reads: 14:42
